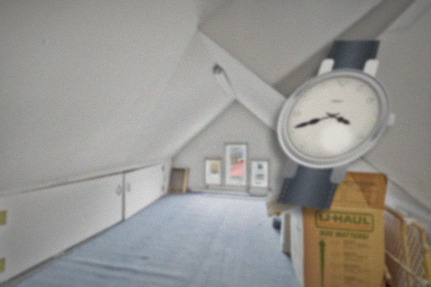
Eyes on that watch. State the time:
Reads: 3:41
